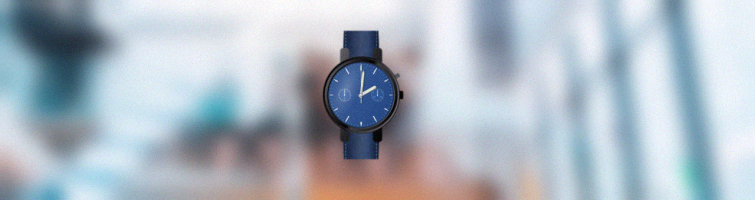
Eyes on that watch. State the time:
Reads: 2:01
